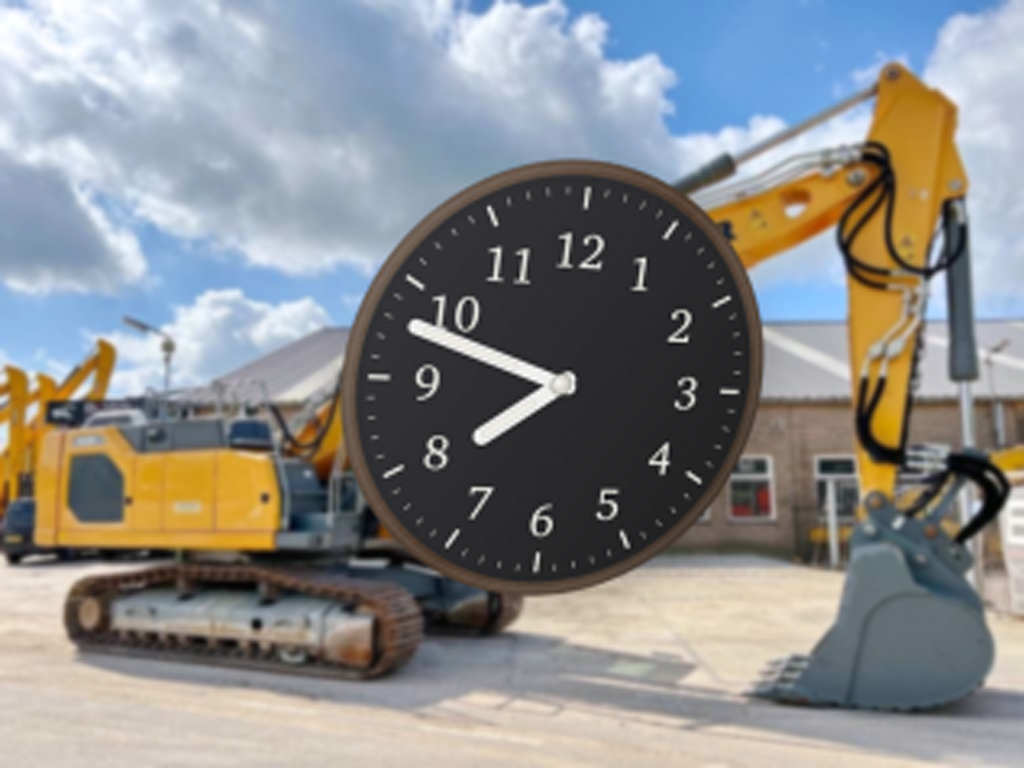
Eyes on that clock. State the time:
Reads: 7:48
